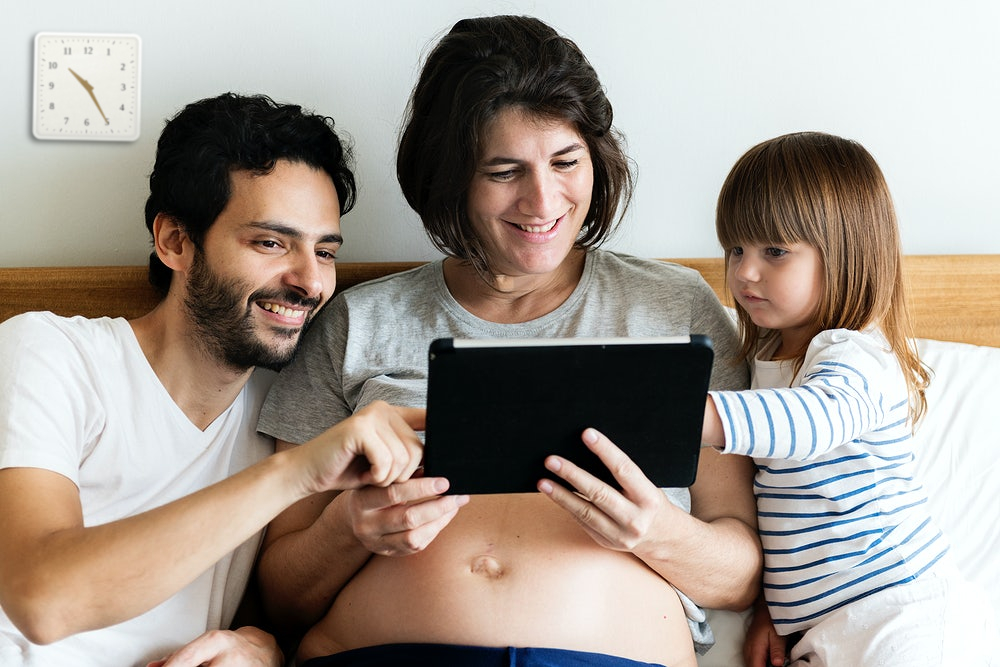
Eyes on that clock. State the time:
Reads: 10:25
